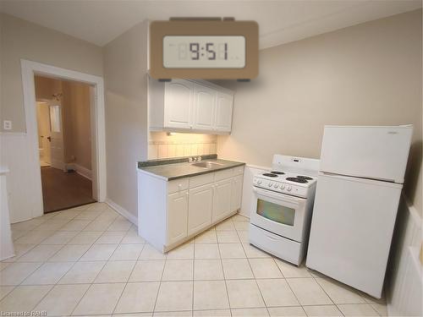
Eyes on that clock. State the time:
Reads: 9:51
